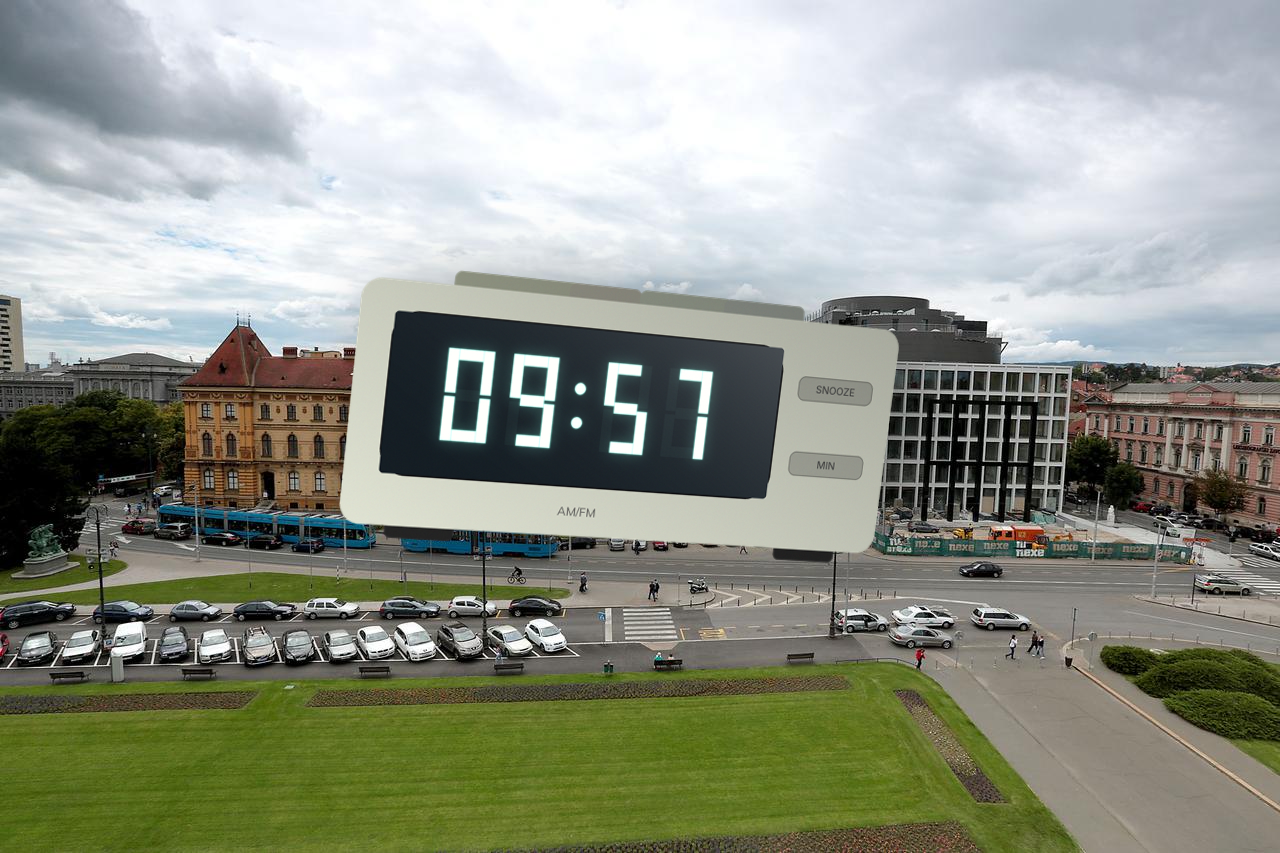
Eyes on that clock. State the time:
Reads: 9:57
